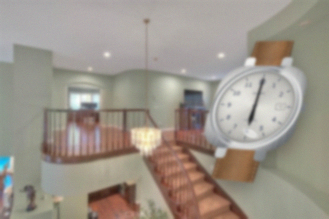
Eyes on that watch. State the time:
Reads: 6:00
